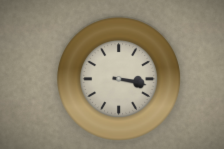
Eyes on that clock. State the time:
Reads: 3:17
